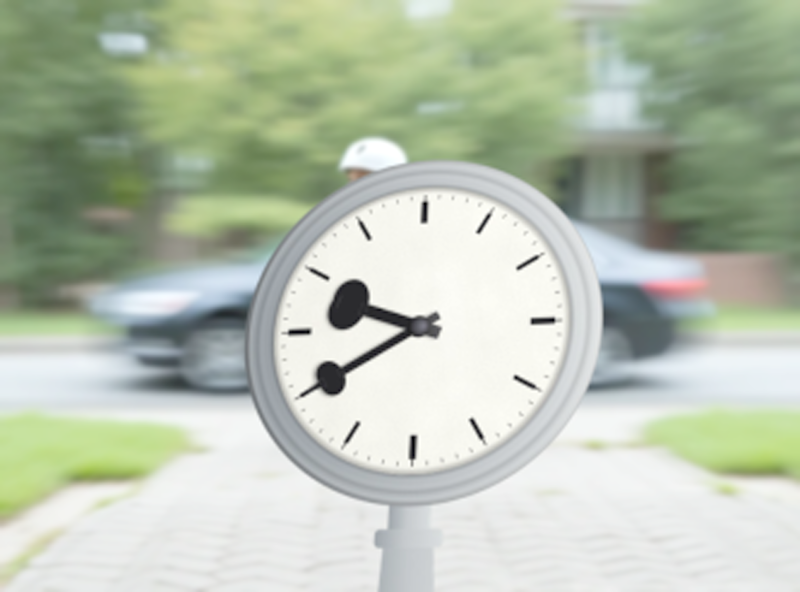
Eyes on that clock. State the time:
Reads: 9:40
